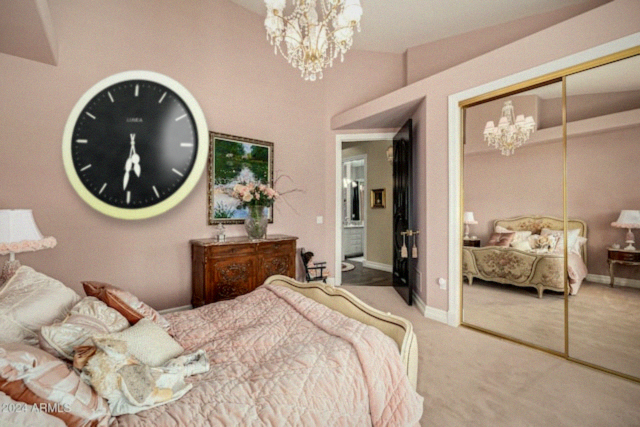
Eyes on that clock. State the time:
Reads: 5:31
